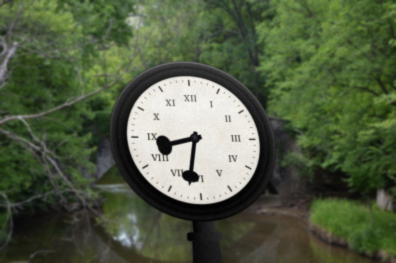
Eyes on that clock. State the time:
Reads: 8:32
